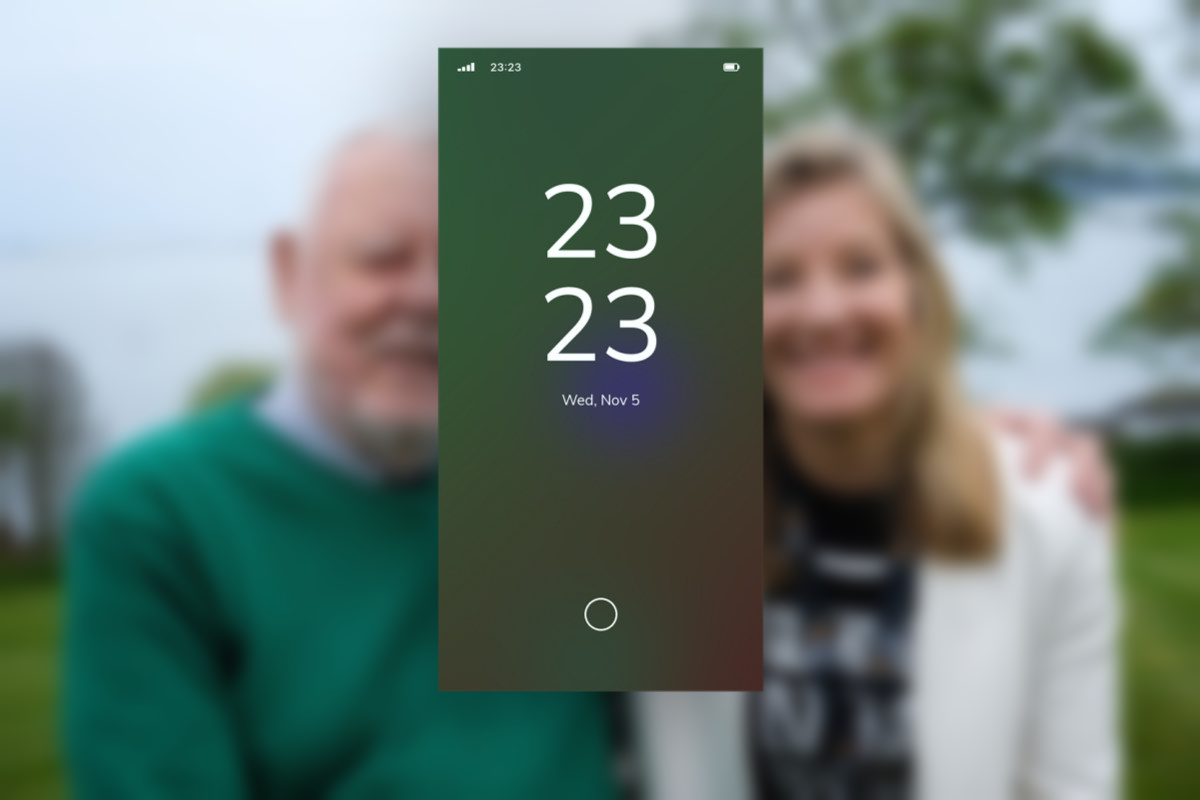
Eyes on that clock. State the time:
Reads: 23:23
